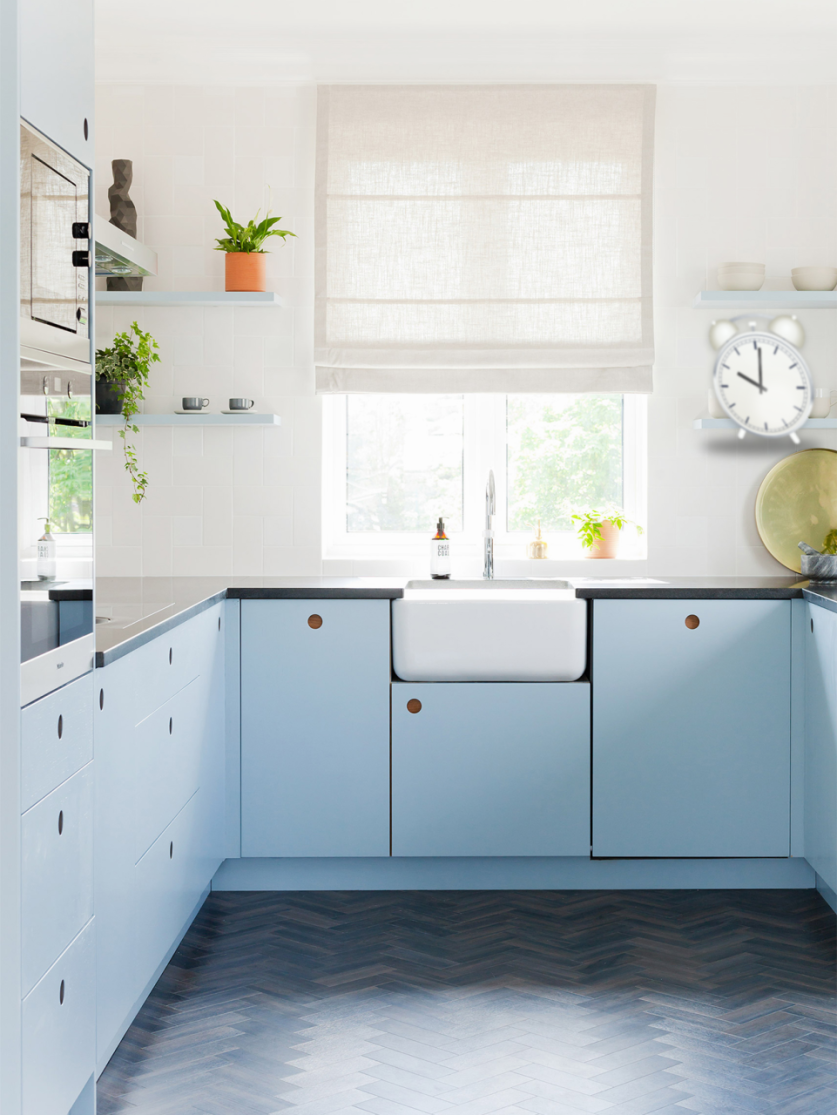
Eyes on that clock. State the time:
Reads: 10:01
